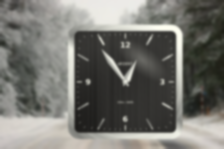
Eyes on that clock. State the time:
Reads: 12:54
